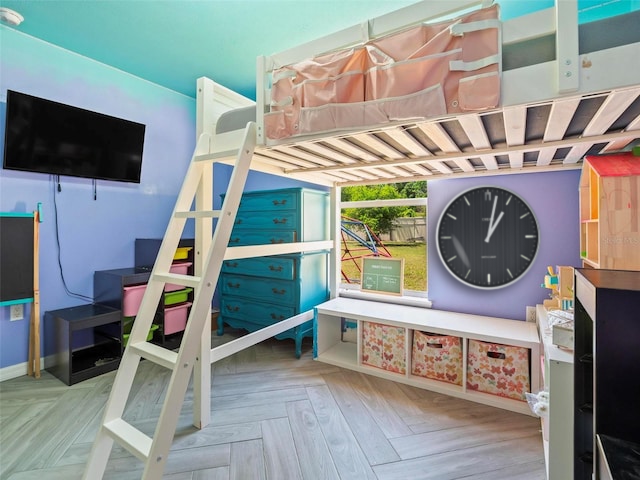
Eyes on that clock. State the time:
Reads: 1:02
